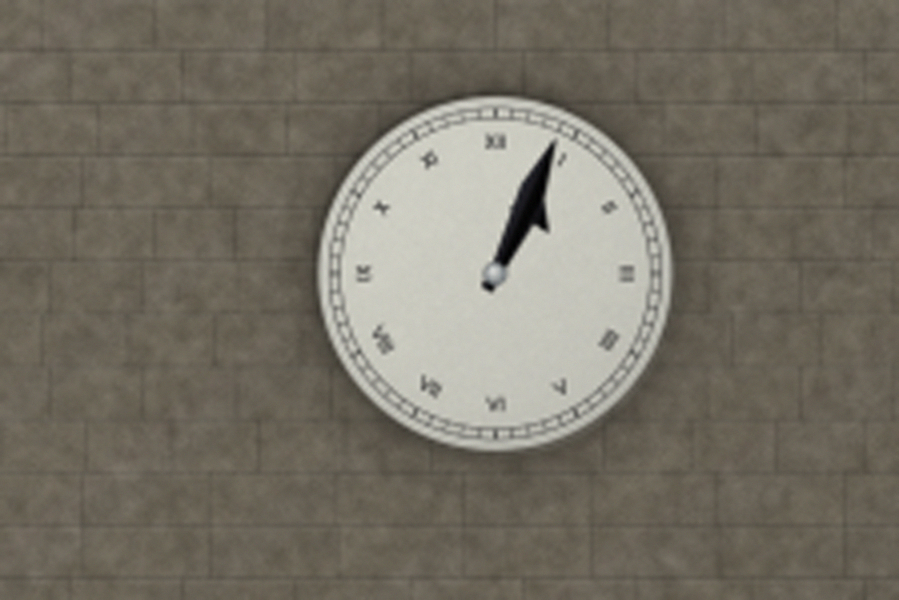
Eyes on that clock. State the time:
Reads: 1:04
